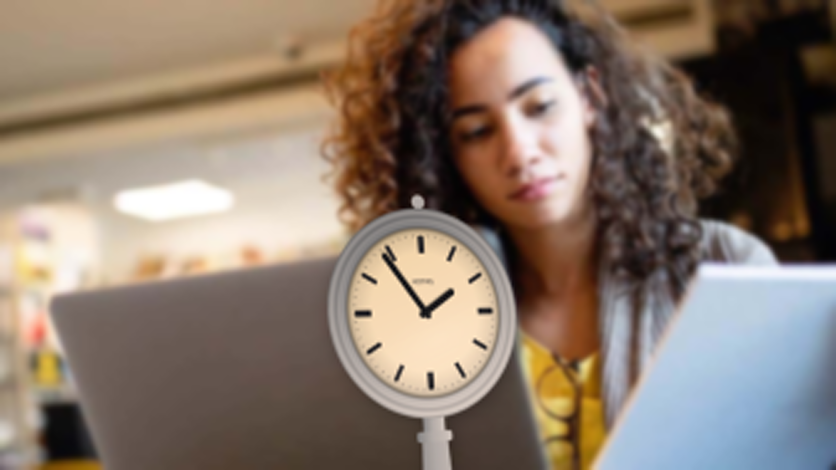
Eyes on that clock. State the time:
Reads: 1:54
